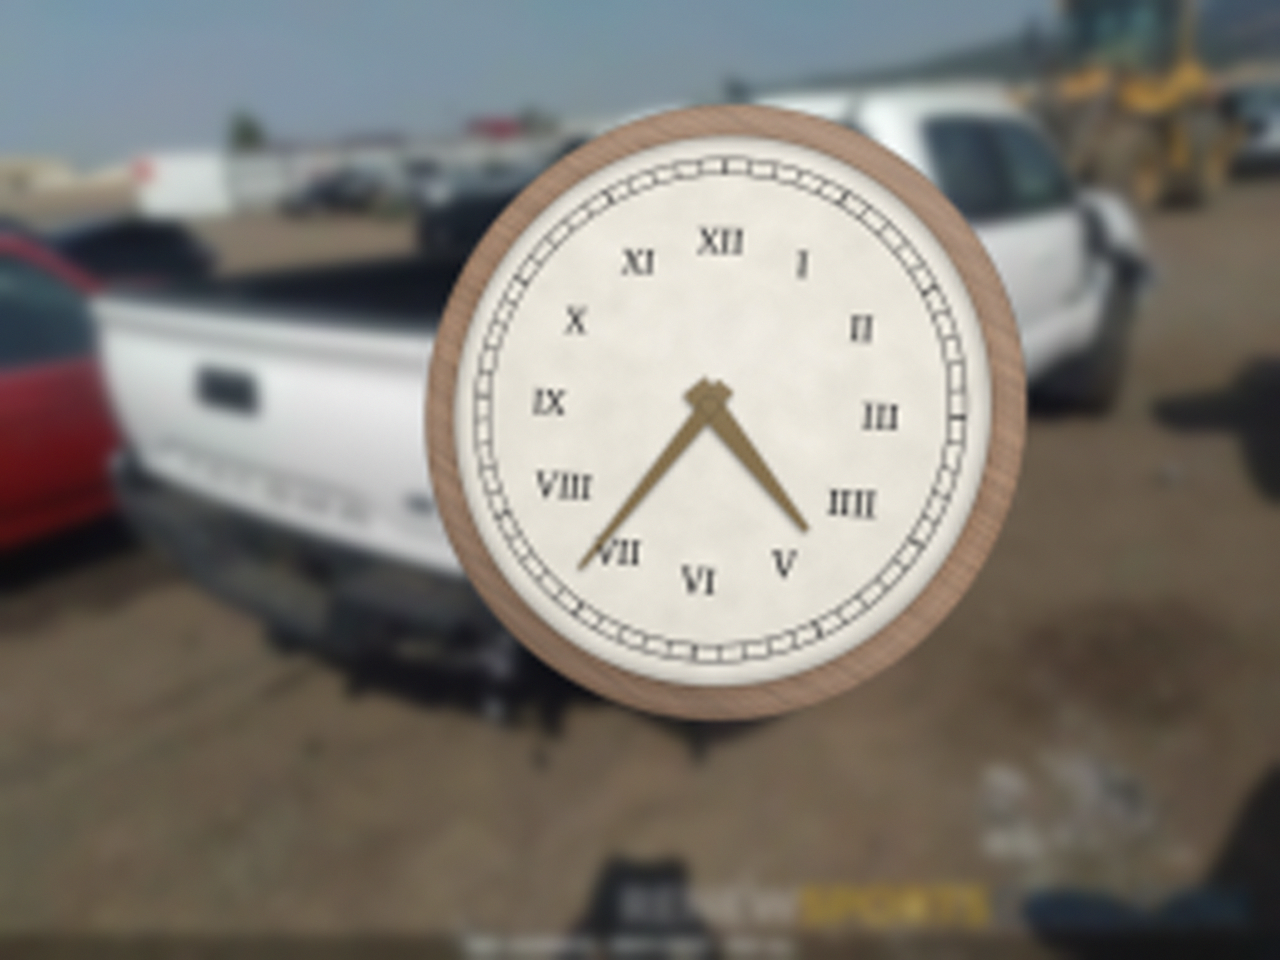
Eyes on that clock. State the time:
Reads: 4:36
